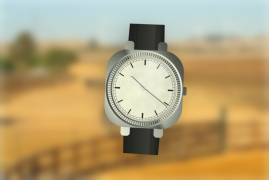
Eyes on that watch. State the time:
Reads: 10:21
